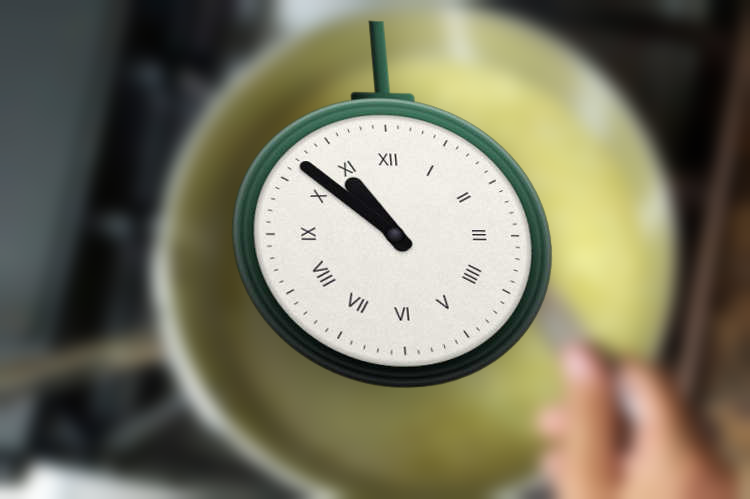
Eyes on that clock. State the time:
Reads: 10:52
